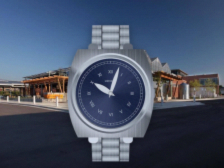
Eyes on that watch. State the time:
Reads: 10:03
